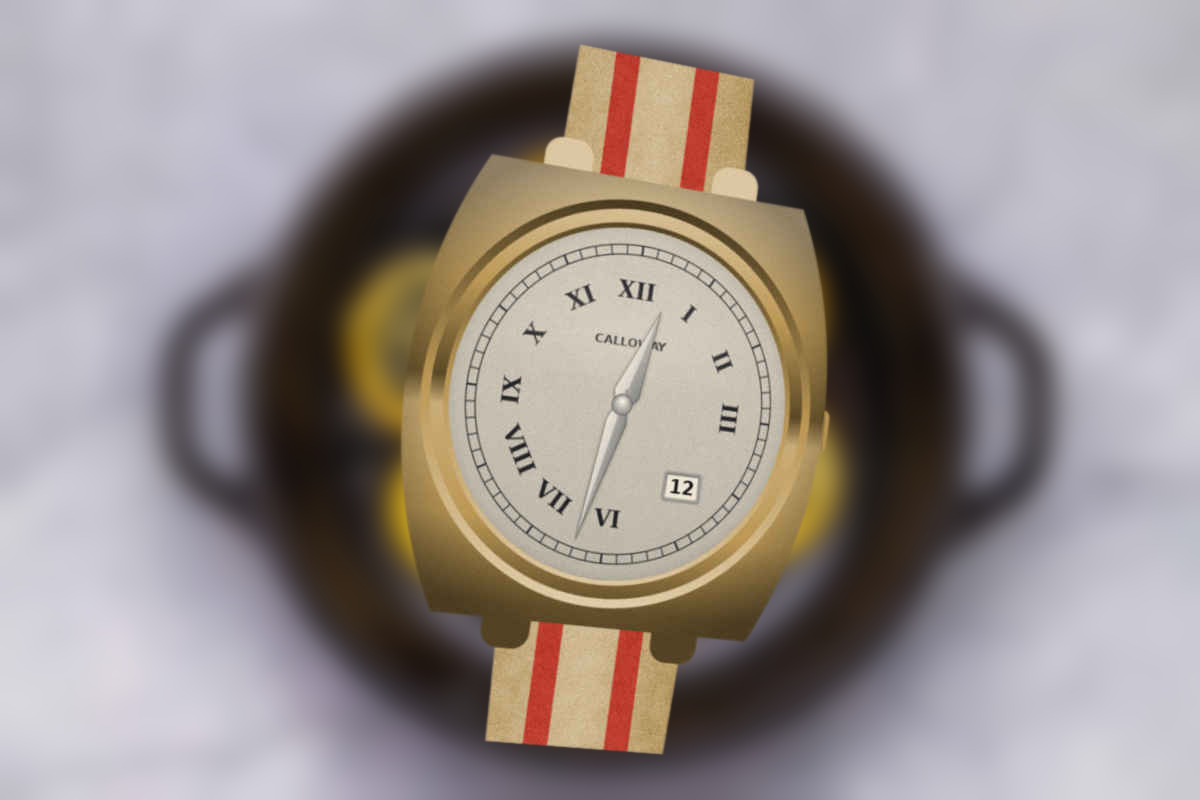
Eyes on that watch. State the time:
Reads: 12:32
